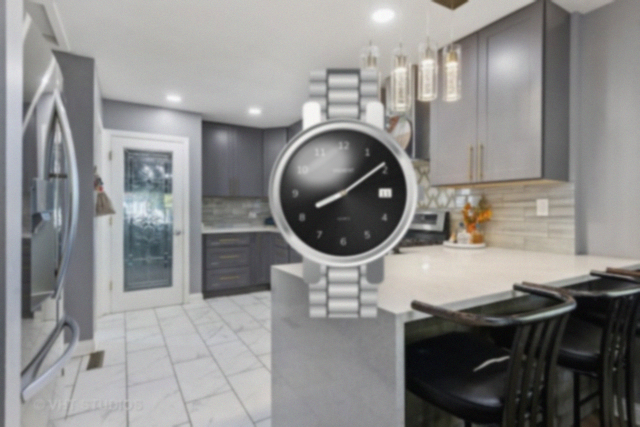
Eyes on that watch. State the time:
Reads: 8:09
